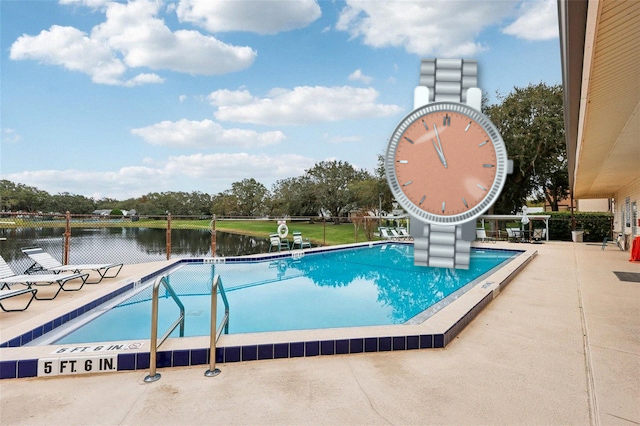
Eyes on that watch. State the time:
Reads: 10:57
